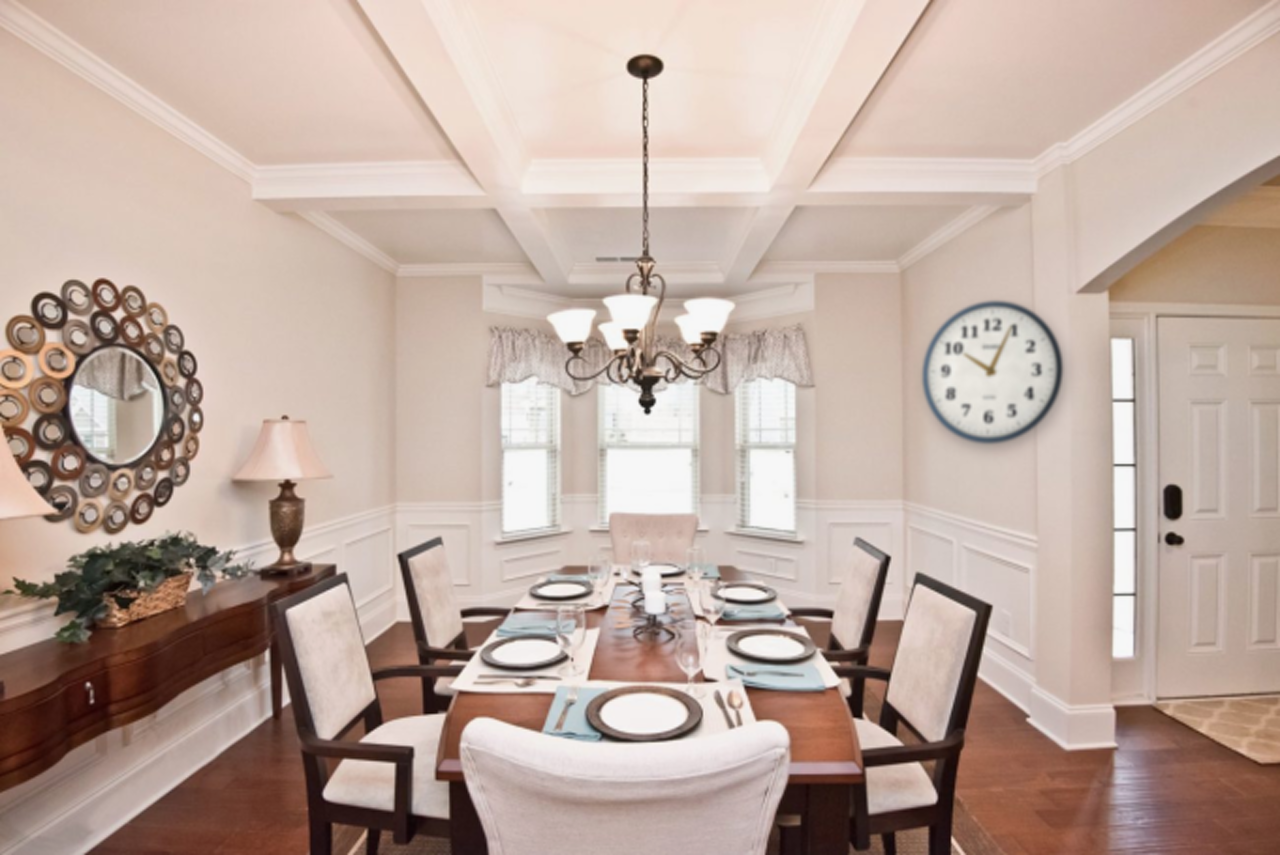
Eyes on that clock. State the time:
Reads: 10:04
